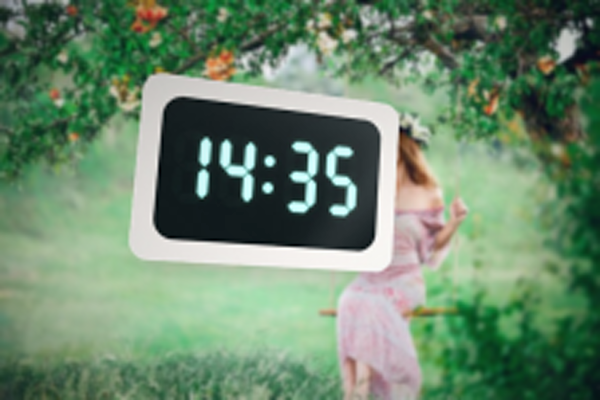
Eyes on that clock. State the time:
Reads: 14:35
